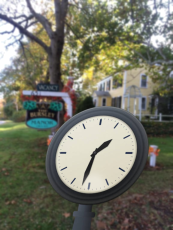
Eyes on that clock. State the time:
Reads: 1:32
